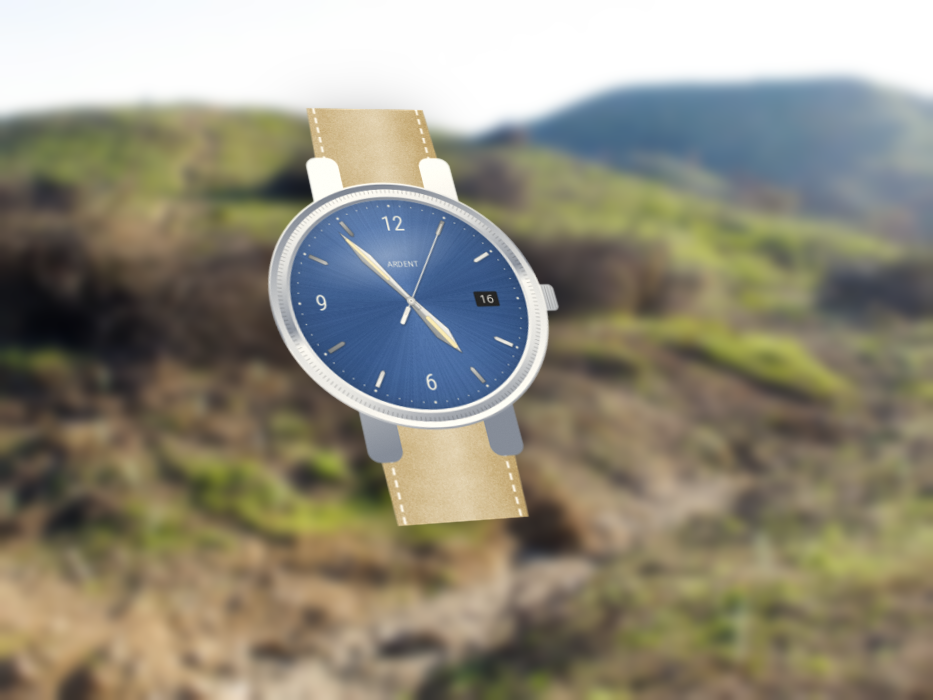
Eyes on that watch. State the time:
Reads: 4:54:05
